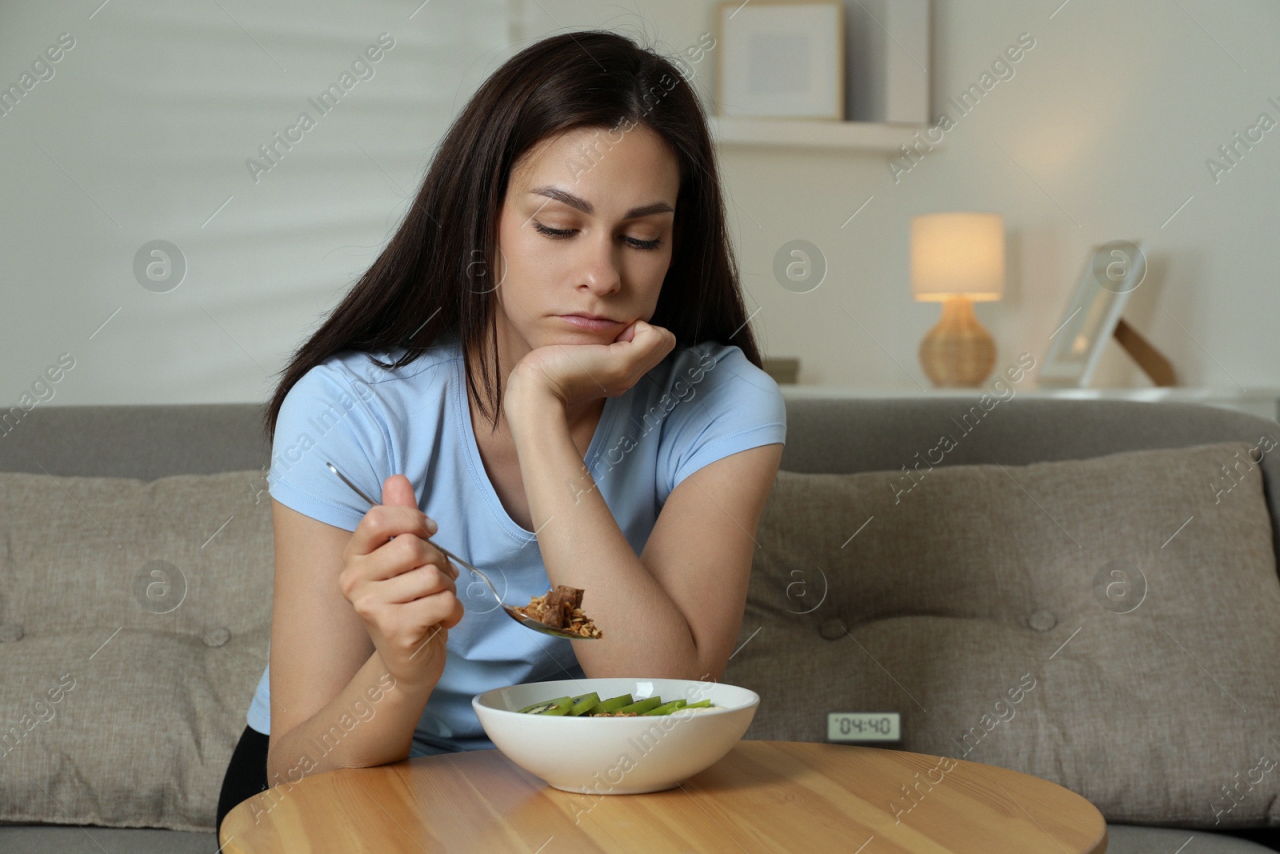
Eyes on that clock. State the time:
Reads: 4:40
